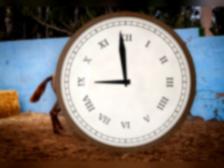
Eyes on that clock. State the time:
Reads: 8:59
